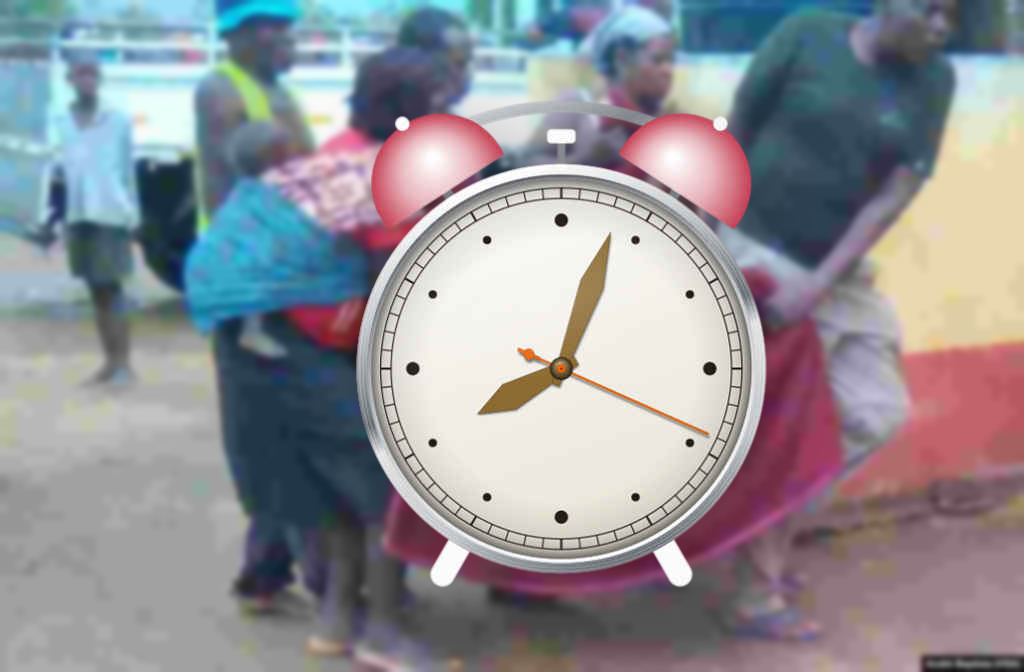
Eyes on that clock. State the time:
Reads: 8:03:19
